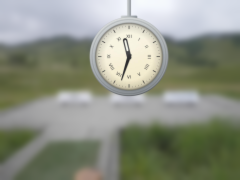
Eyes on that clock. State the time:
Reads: 11:33
